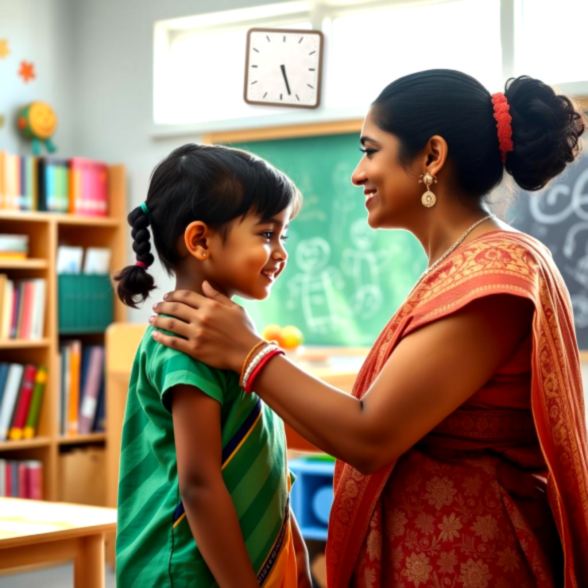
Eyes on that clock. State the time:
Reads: 5:27
